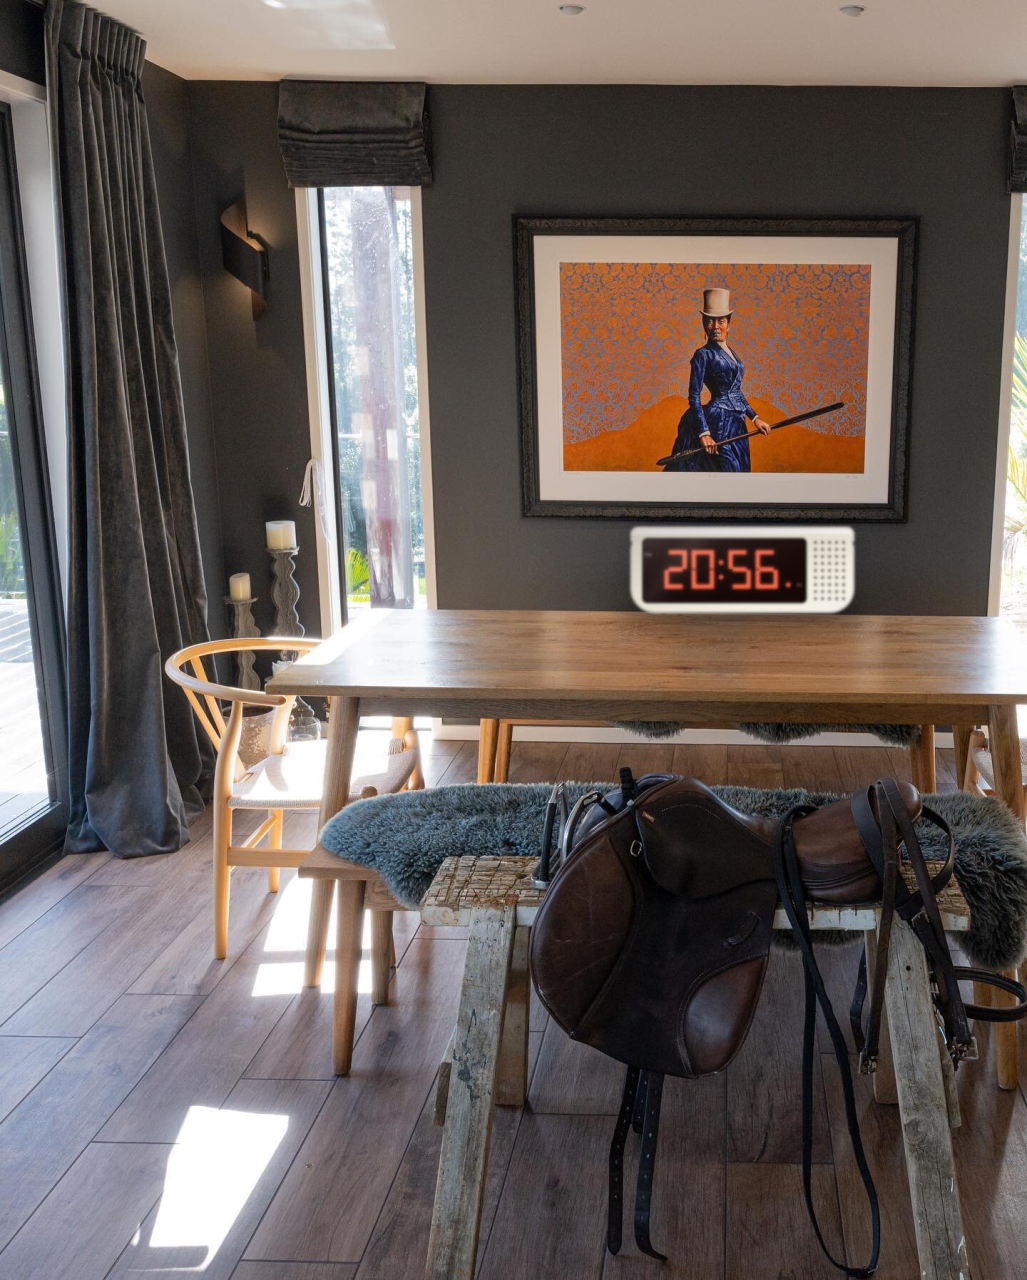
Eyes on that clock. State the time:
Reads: 20:56
